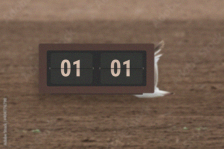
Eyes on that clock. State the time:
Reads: 1:01
